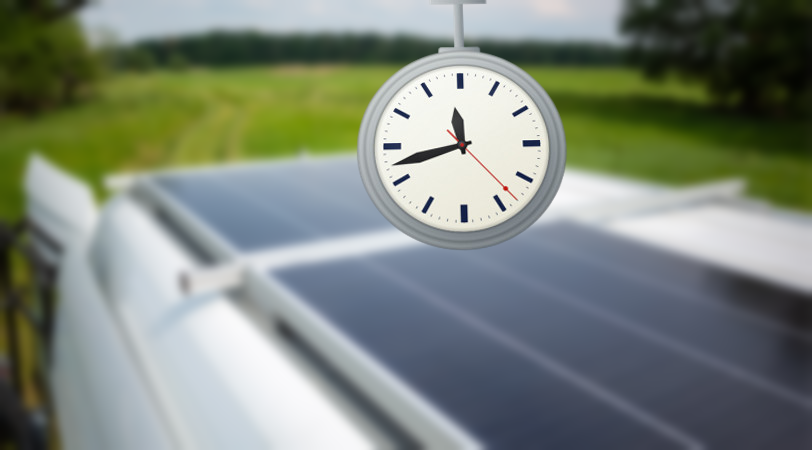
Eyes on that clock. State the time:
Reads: 11:42:23
